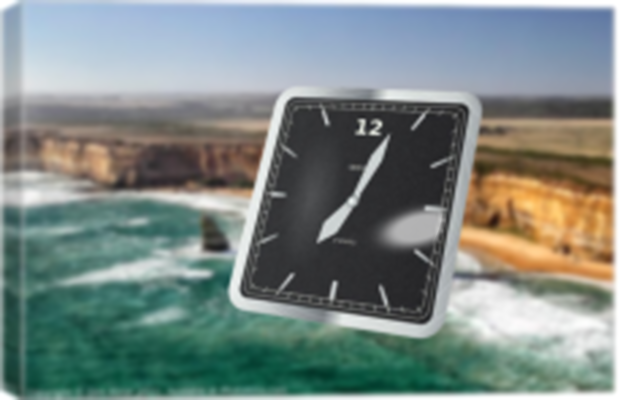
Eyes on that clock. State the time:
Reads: 7:03
